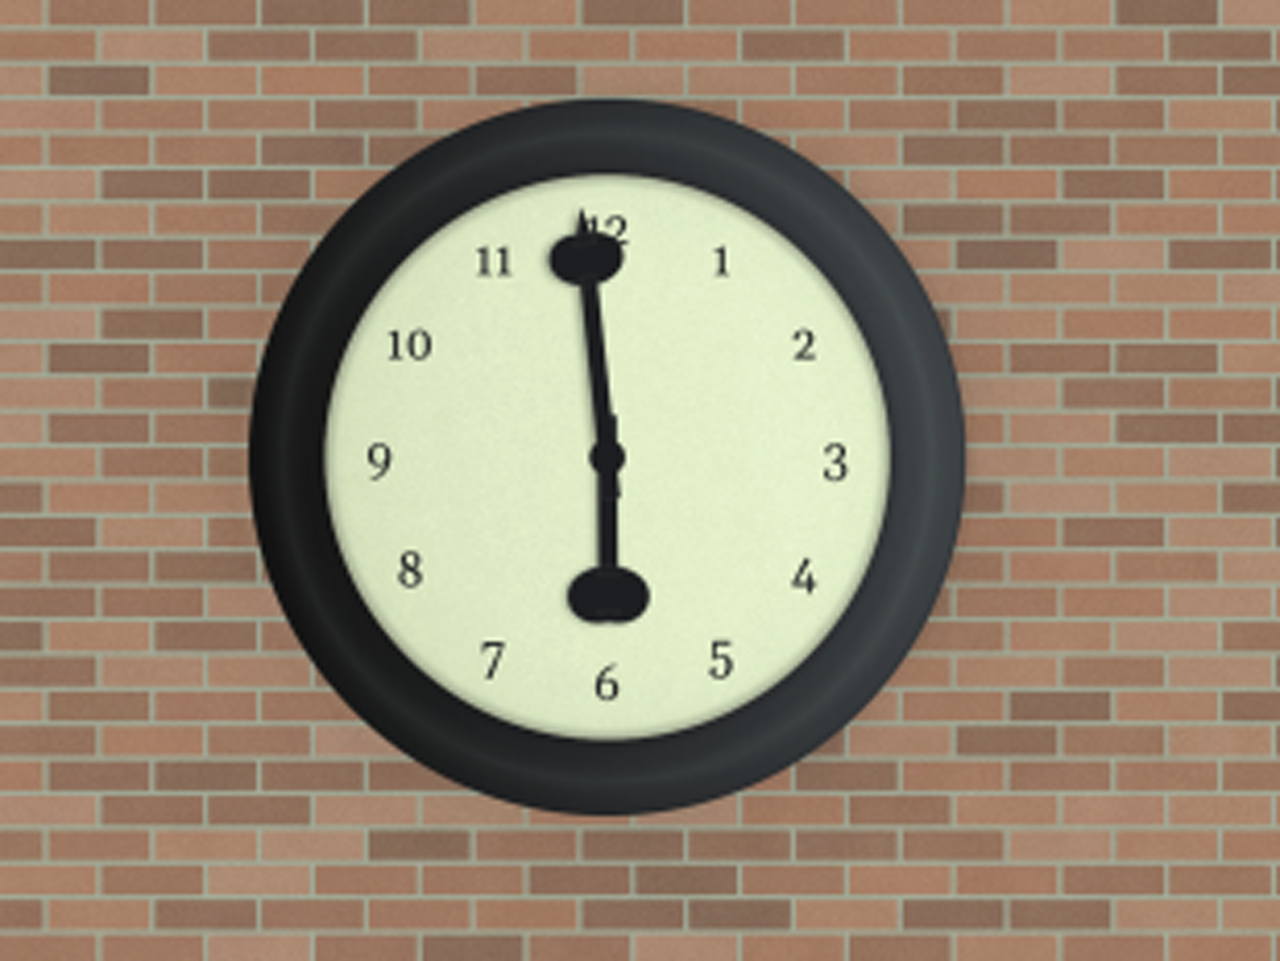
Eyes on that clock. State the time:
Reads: 5:59
